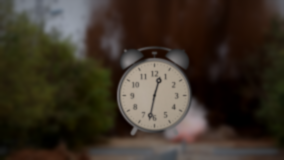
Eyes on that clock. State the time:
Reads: 12:32
